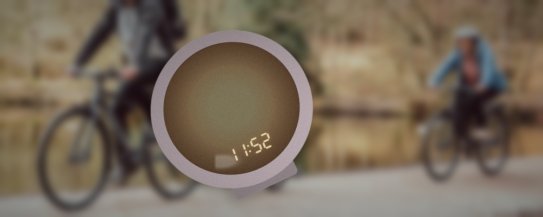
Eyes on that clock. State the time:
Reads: 11:52
